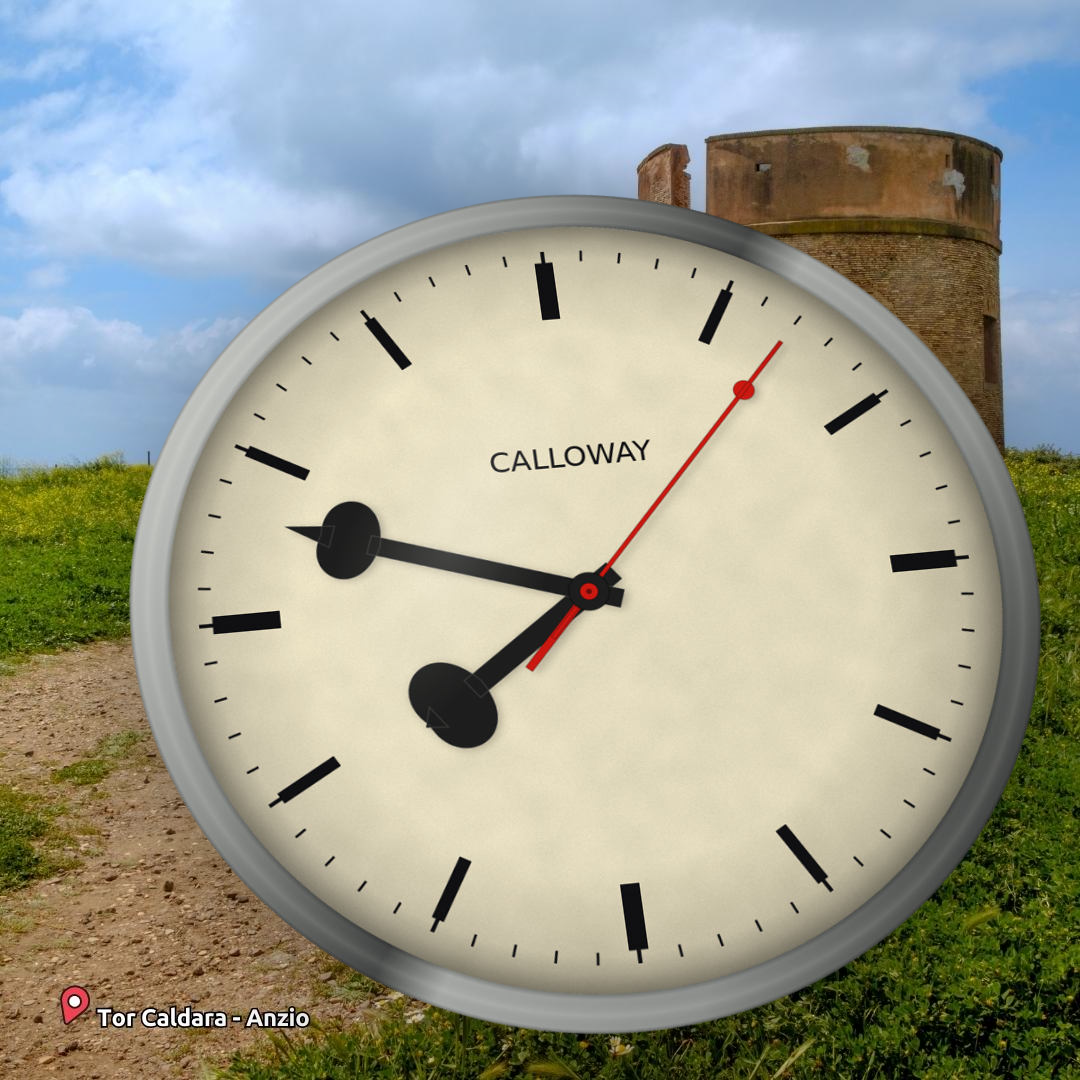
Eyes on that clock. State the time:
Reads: 7:48:07
